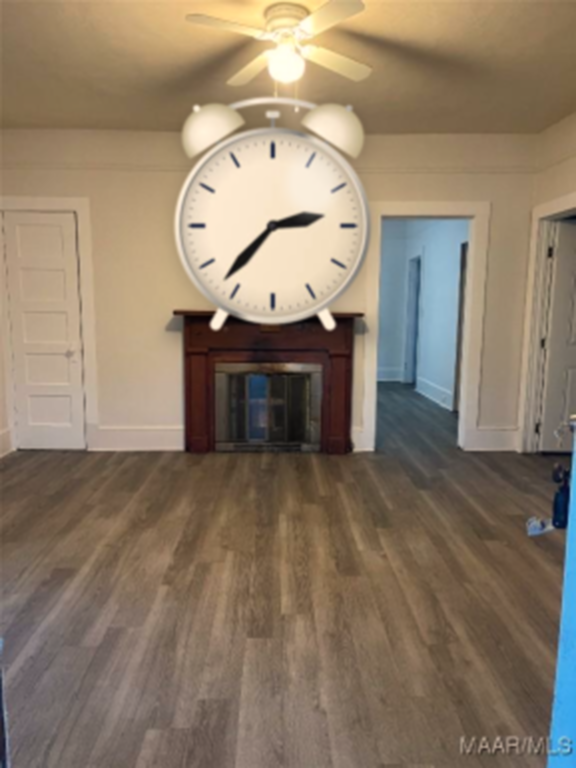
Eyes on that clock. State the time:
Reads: 2:37
